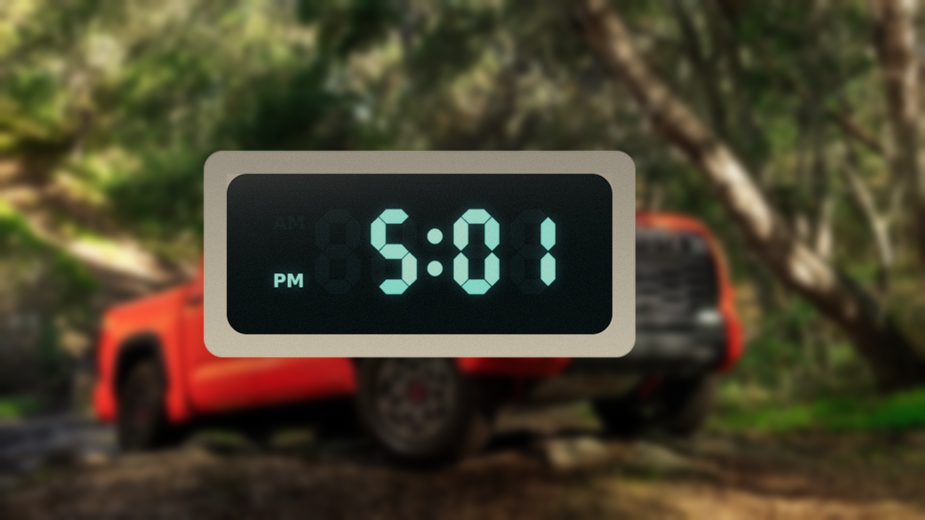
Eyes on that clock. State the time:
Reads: 5:01
